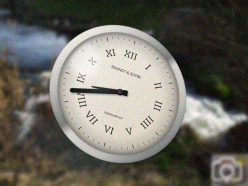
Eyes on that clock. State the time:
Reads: 8:42
